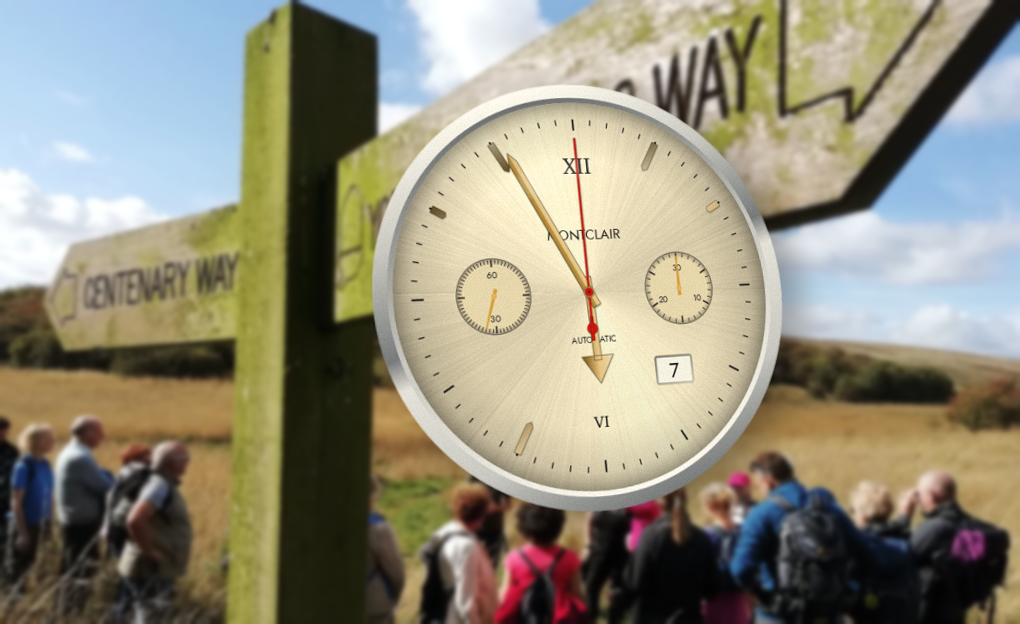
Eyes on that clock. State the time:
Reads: 5:55:33
